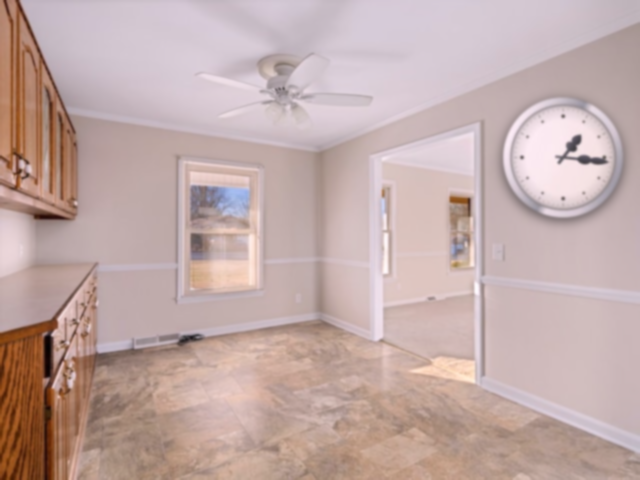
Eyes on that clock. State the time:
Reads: 1:16
